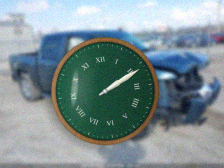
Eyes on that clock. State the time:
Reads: 2:11
